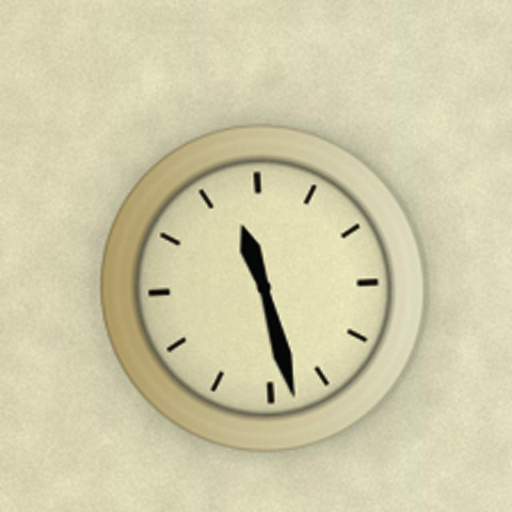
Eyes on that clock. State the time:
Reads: 11:28
